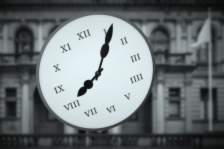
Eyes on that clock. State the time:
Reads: 8:06
